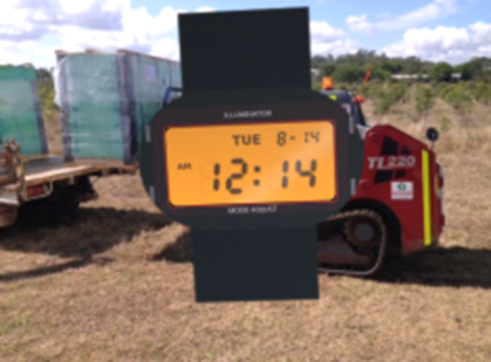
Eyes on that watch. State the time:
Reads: 12:14
